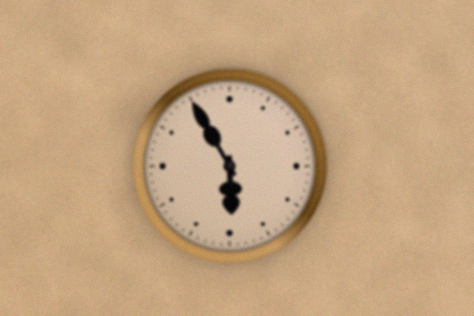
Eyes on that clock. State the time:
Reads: 5:55
